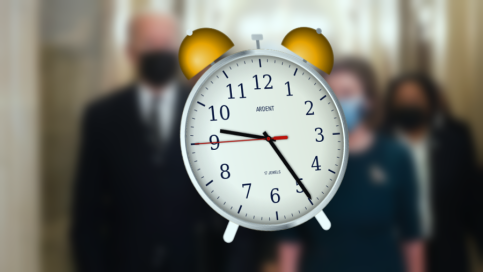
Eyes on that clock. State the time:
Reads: 9:24:45
